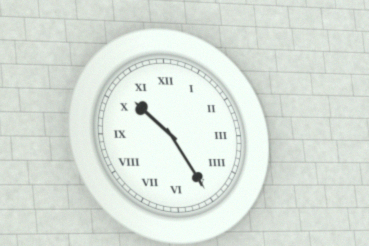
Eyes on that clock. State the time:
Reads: 10:25
